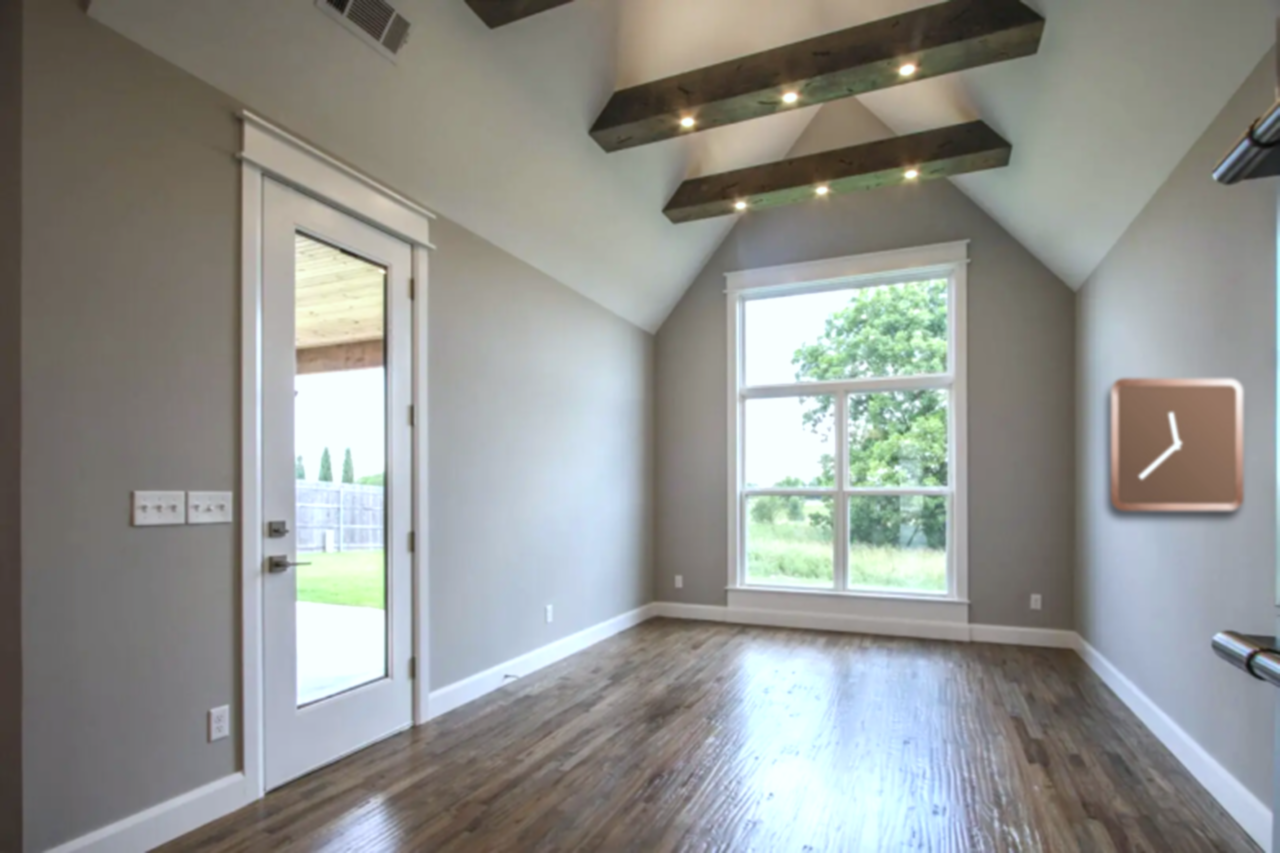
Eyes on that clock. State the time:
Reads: 11:38
